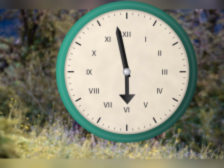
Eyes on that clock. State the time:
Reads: 5:58
